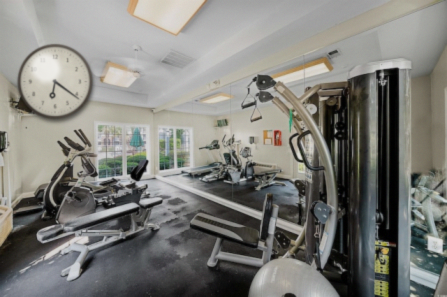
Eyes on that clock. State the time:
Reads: 6:21
